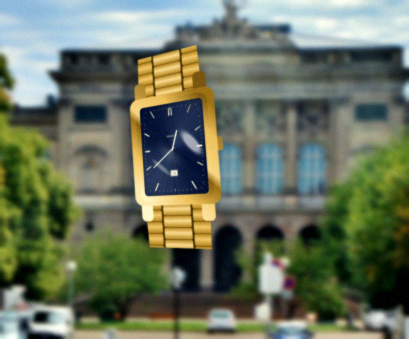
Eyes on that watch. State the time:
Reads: 12:39
